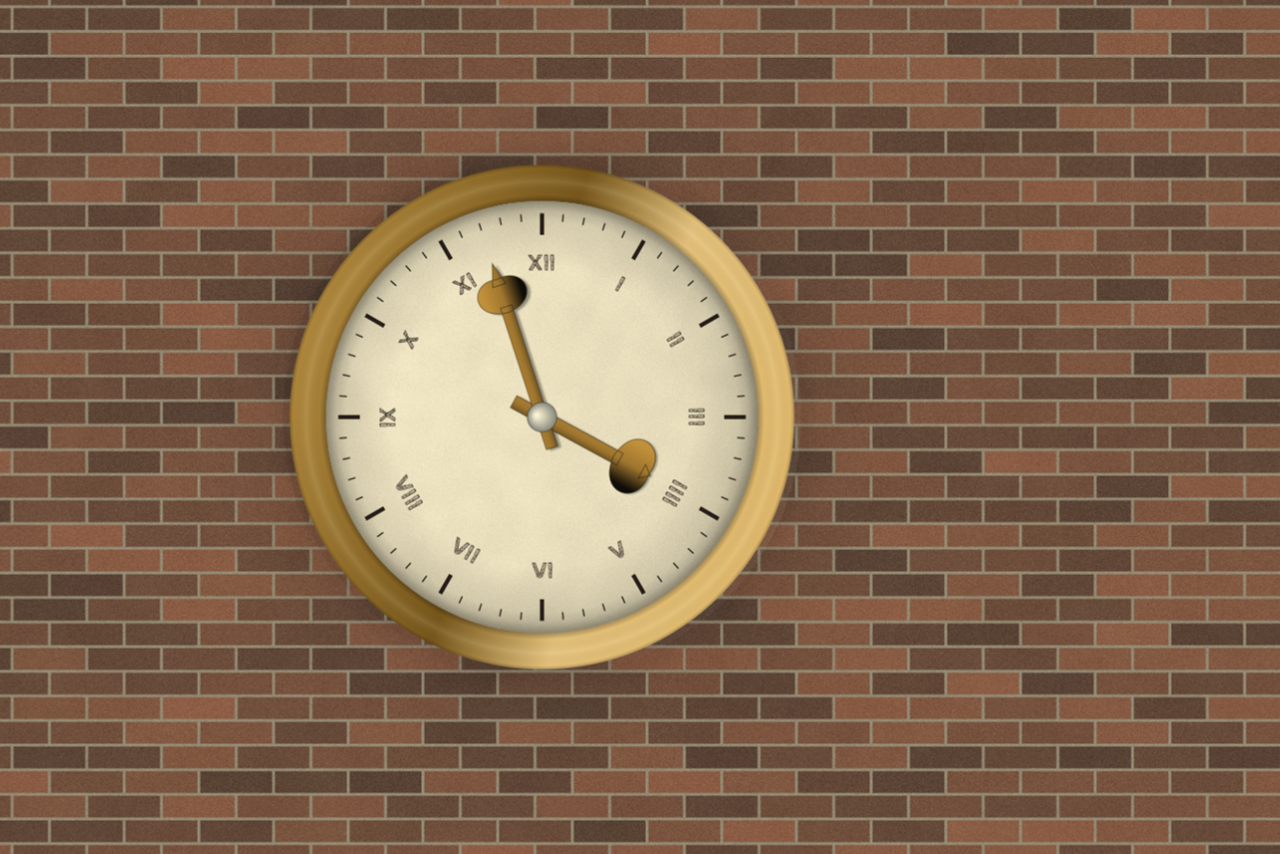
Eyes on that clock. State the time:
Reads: 3:57
